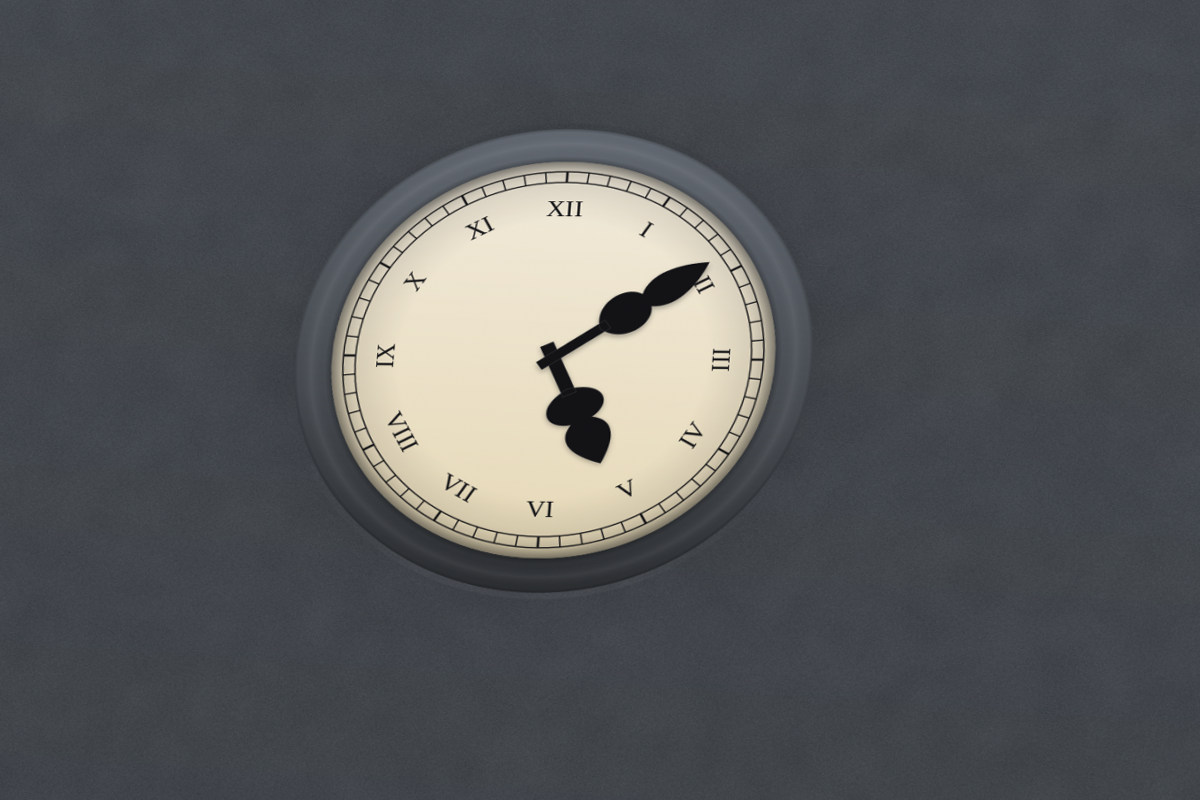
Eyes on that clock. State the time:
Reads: 5:09
